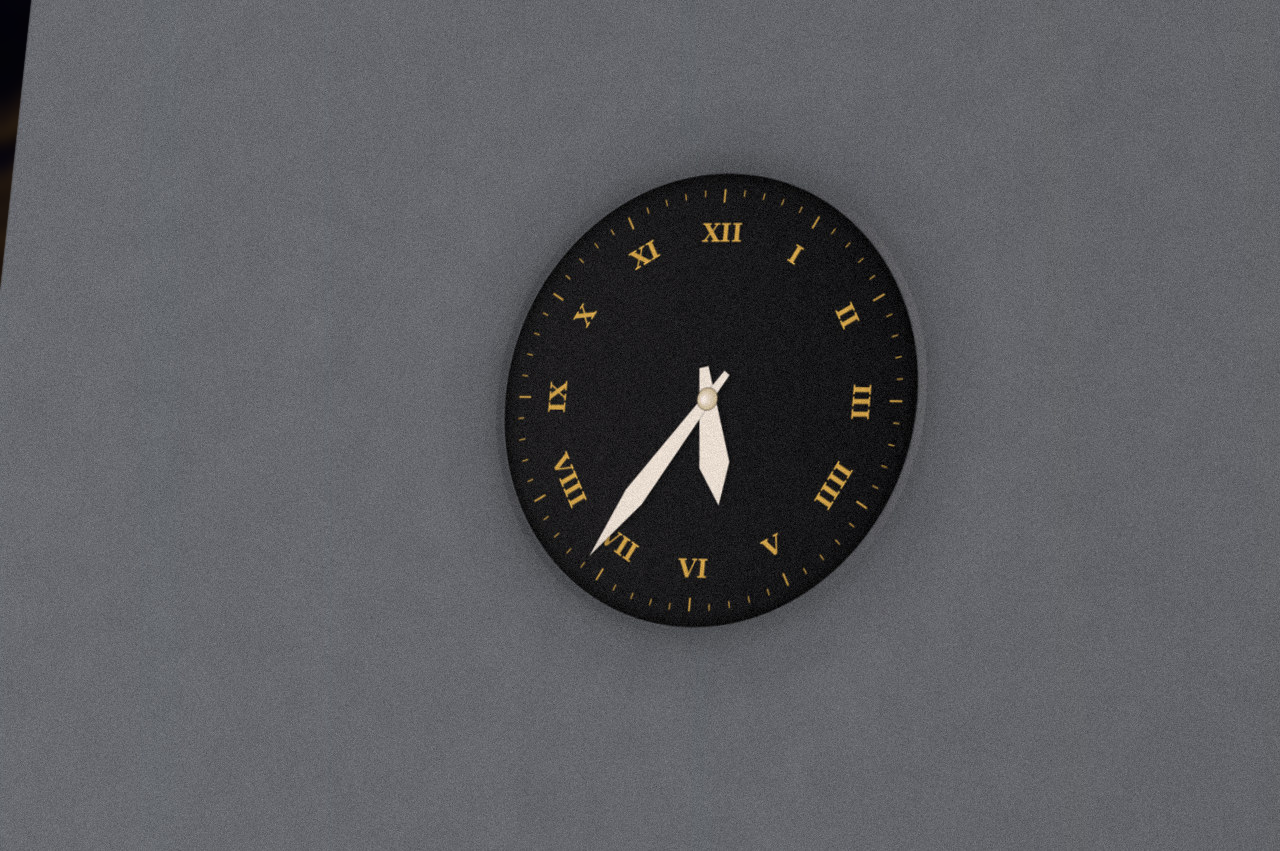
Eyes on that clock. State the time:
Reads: 5:36
